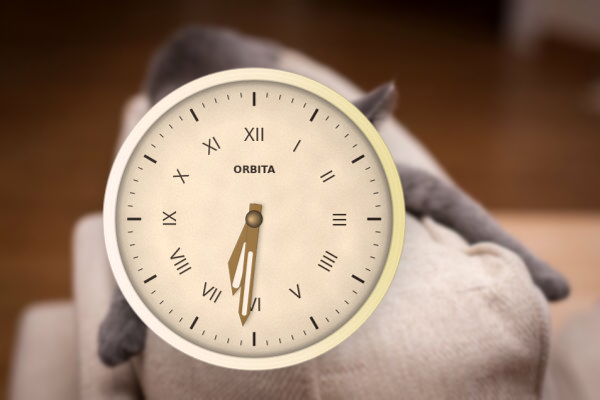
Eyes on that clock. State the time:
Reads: 6:31
